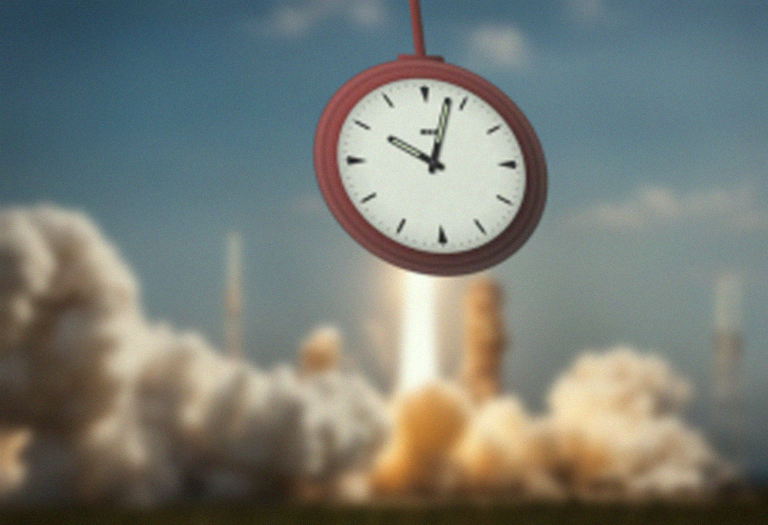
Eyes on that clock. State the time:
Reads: 10:03
